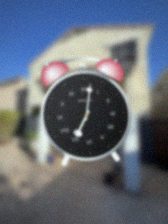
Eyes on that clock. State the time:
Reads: 7:02
